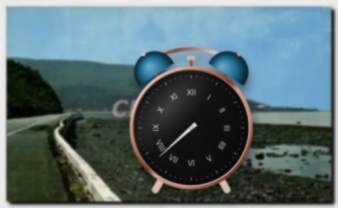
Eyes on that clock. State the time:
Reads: 7:38
